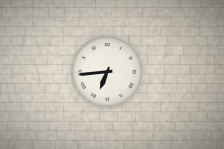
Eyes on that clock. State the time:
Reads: 6:44
